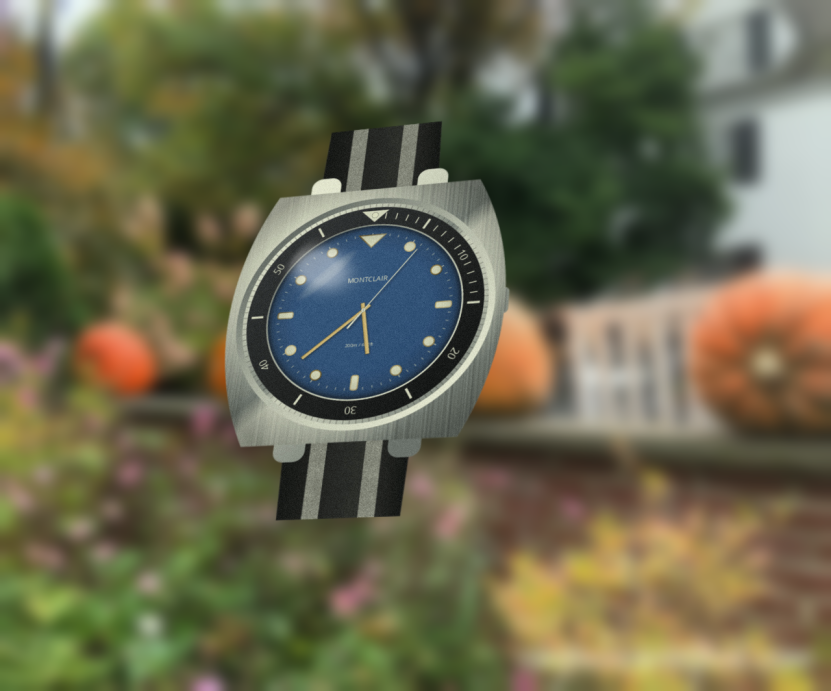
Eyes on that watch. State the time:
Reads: 5:38:06
